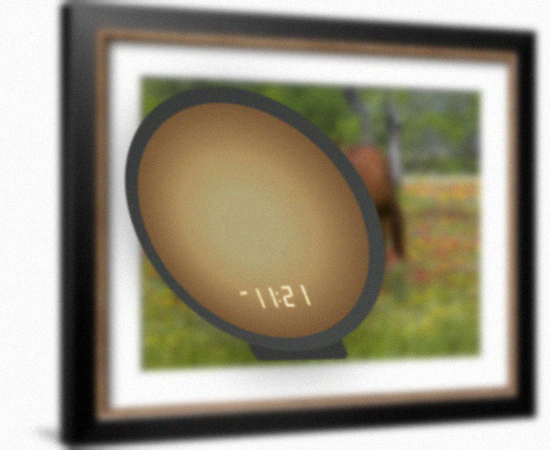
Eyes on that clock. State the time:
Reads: 11:21
